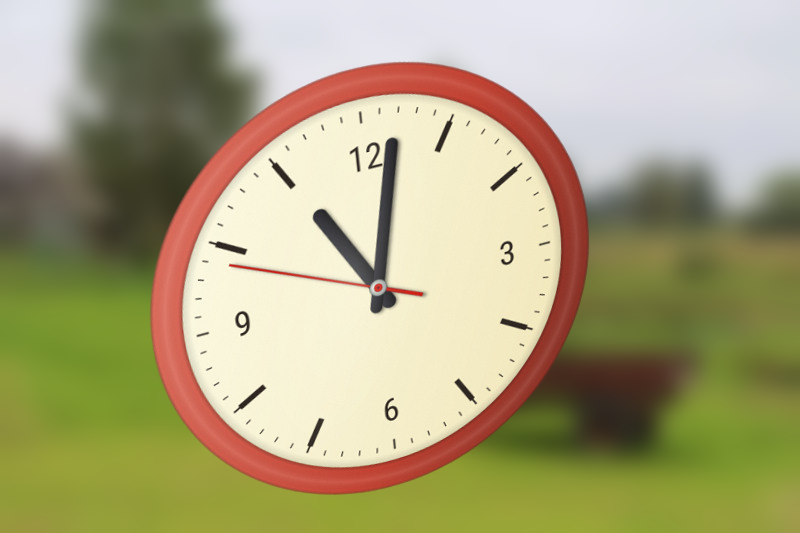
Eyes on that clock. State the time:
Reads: 11:01:49
